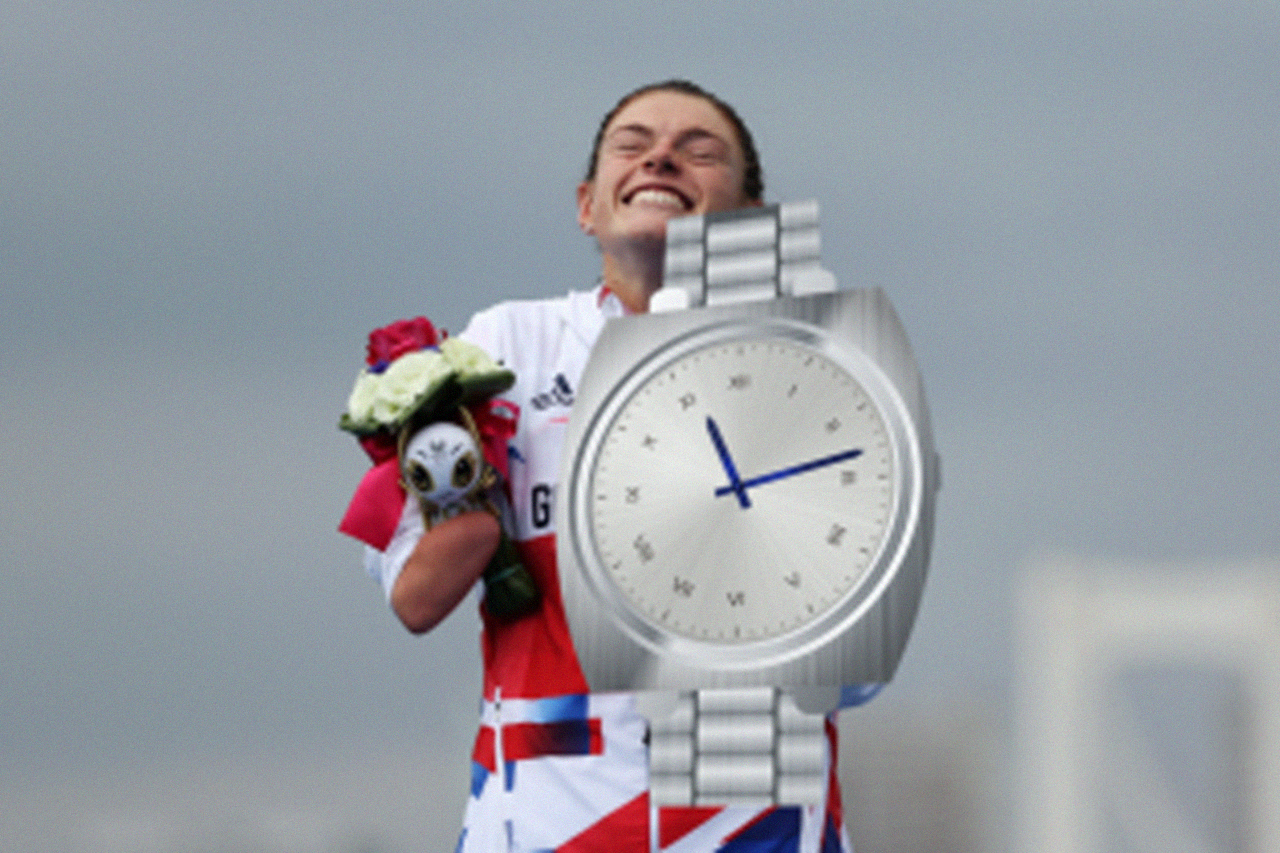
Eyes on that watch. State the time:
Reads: 11:13
